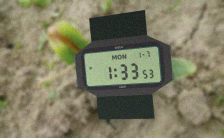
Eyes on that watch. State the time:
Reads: 1:33:53
